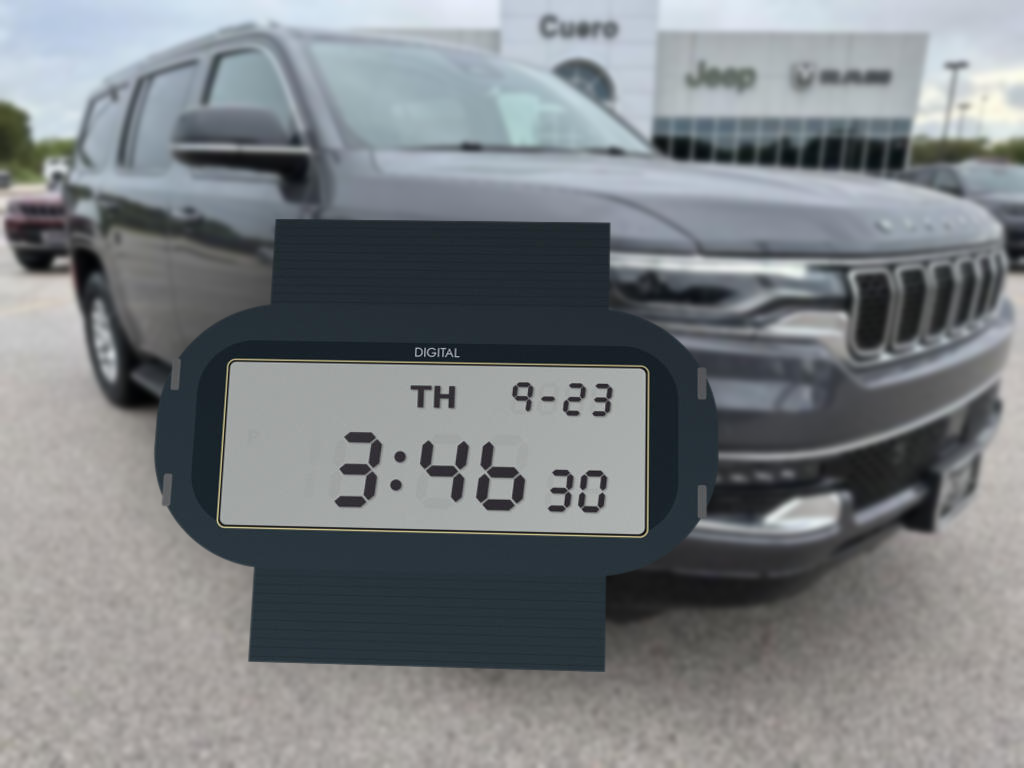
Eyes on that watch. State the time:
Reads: 3:46:30
